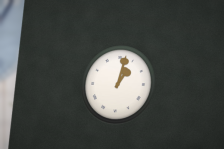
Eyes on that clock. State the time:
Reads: 1:02
